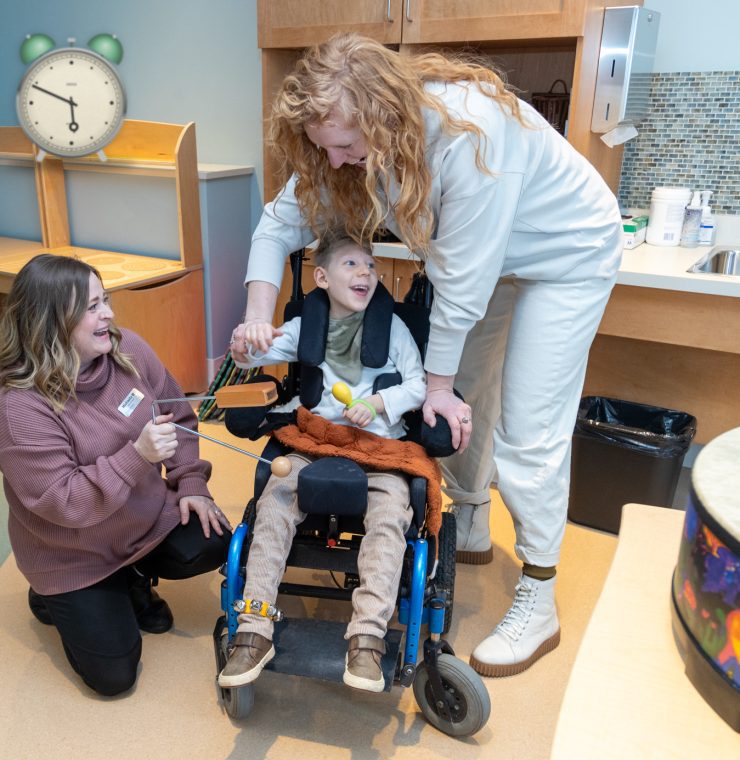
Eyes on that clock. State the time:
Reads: 5:49
